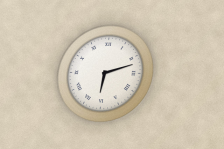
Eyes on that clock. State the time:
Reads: 6:12
